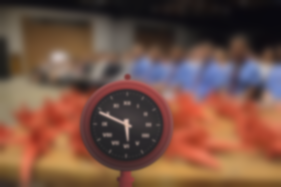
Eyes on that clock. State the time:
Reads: 5:49
